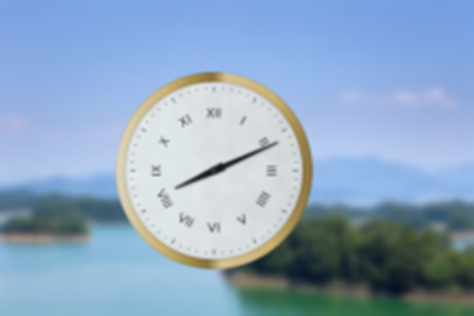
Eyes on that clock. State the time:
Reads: 8:11
